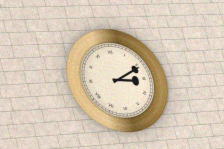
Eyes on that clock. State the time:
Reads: 3:11
